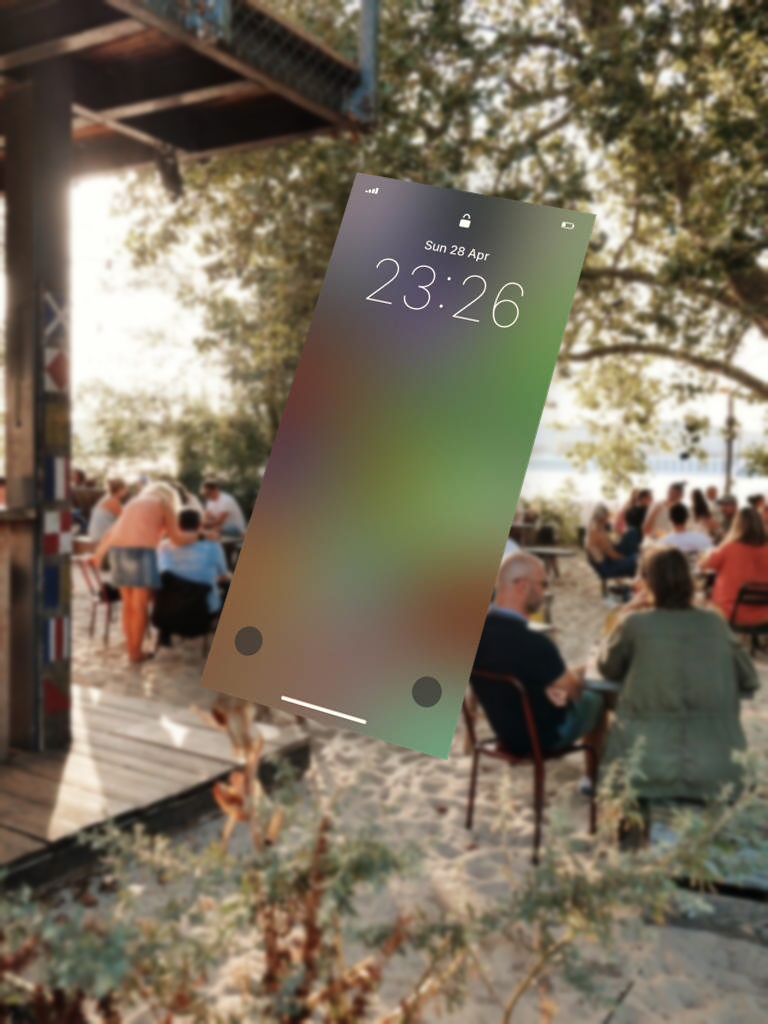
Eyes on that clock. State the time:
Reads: 23:26
